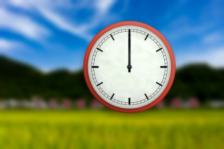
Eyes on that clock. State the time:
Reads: 12:00
